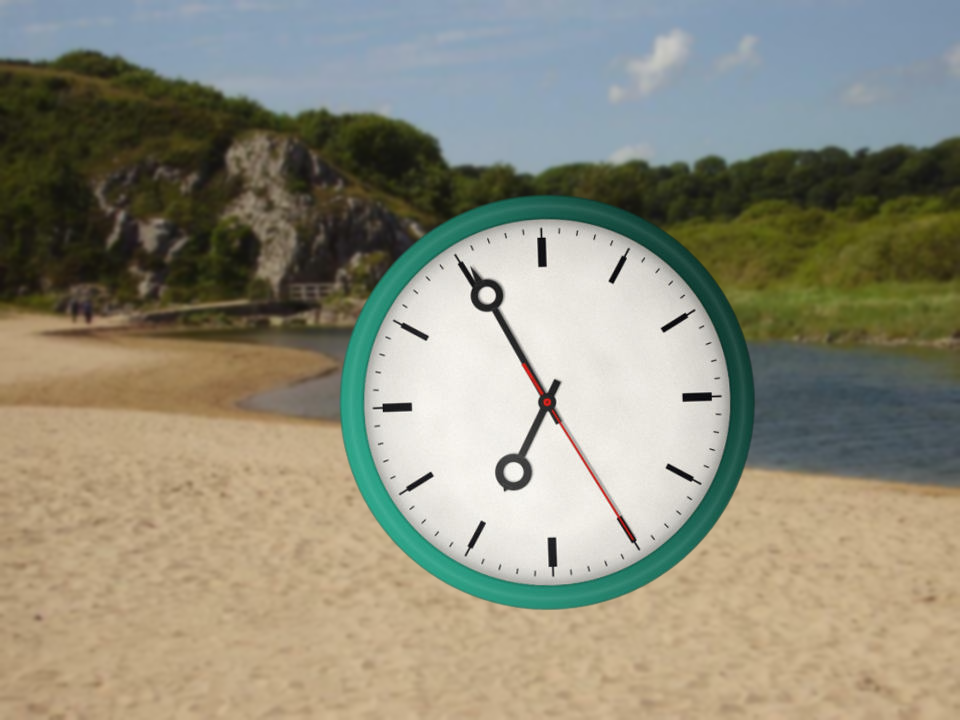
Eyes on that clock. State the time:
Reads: 6:55:25
